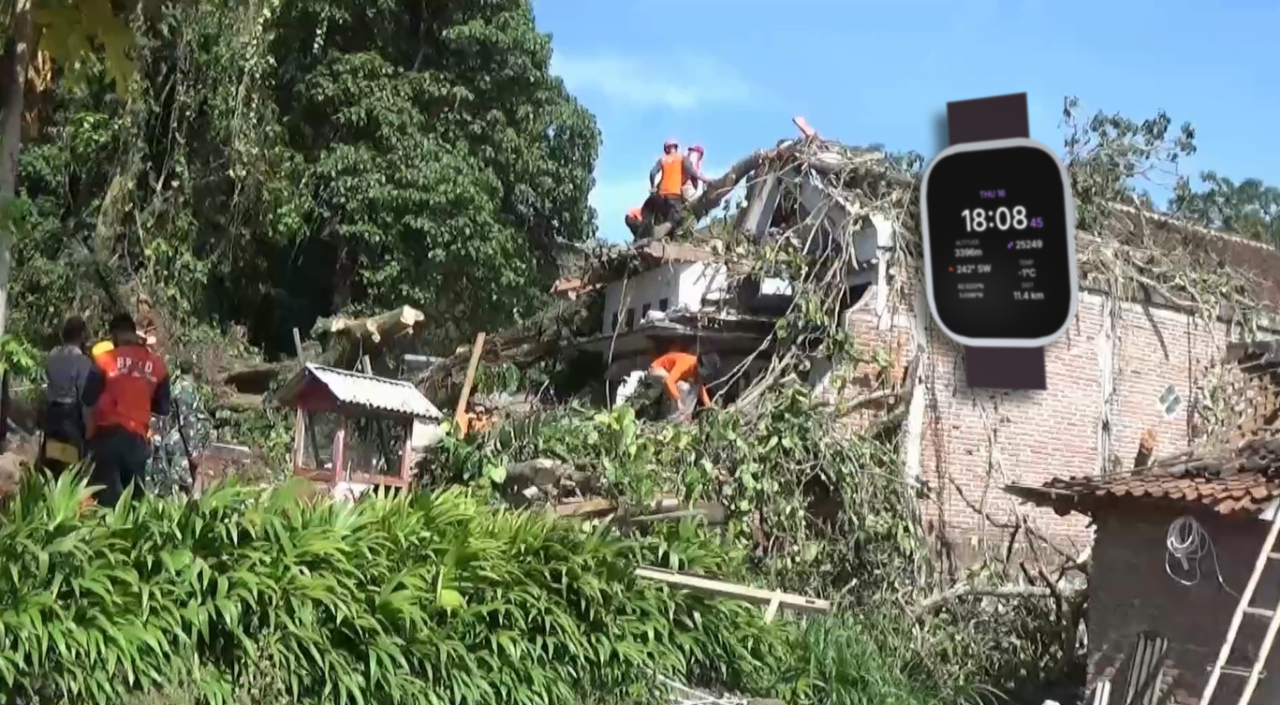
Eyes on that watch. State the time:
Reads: 18:08:45
